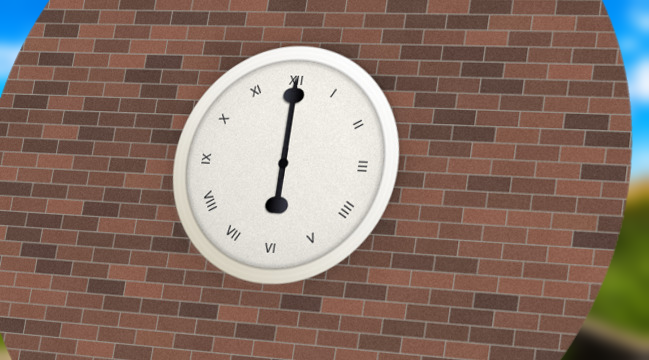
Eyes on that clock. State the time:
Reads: 6:00
